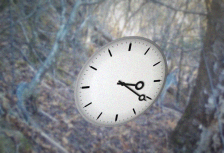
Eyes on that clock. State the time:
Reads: 3:21
